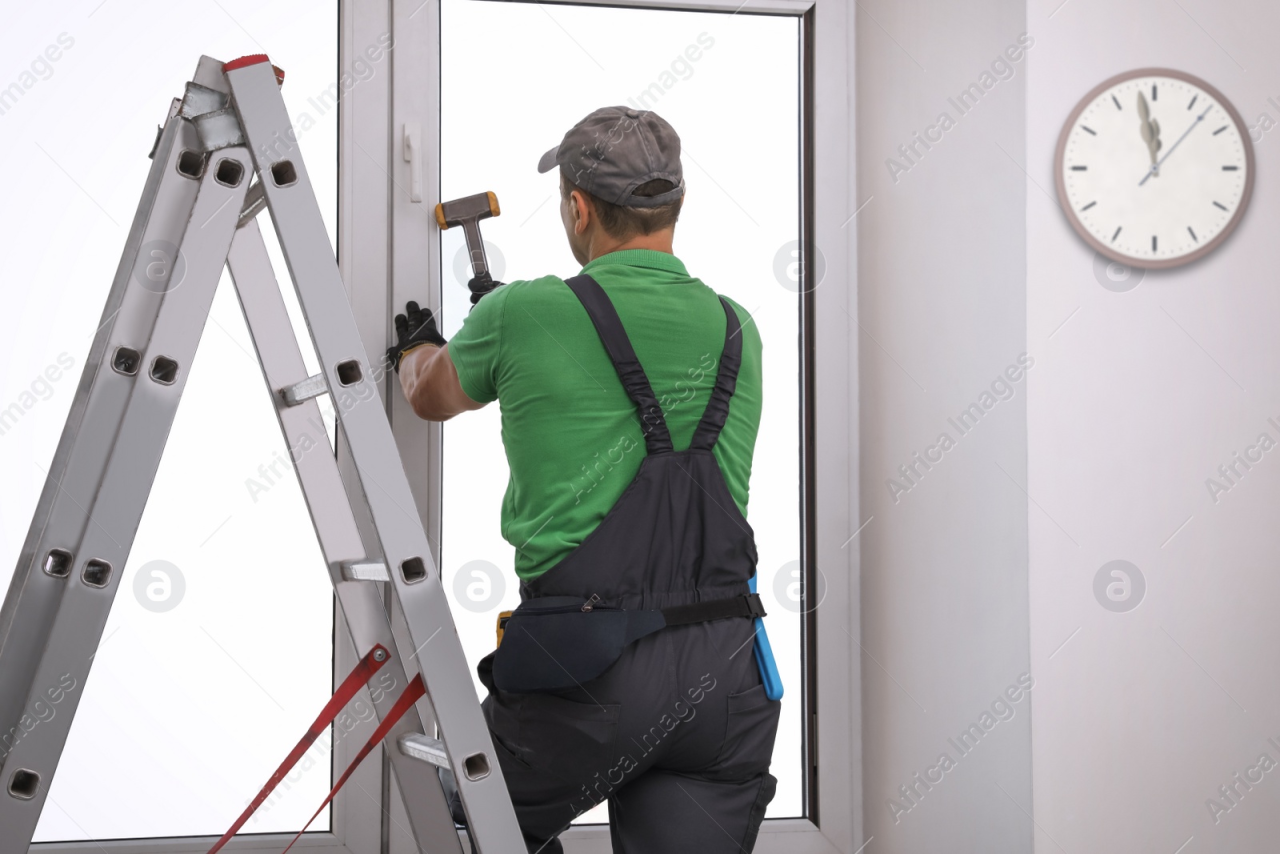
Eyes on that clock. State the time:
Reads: 11:58:07
